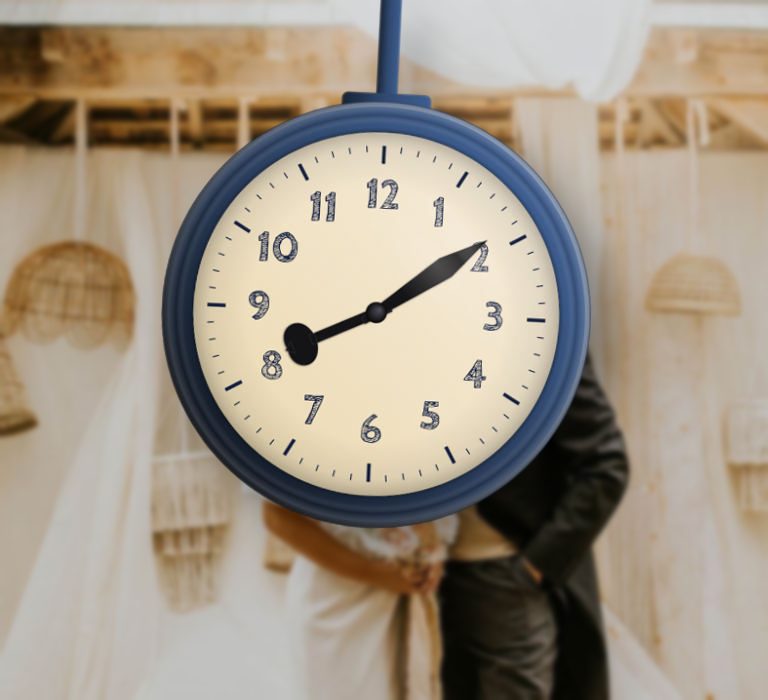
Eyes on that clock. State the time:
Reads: 8:09
